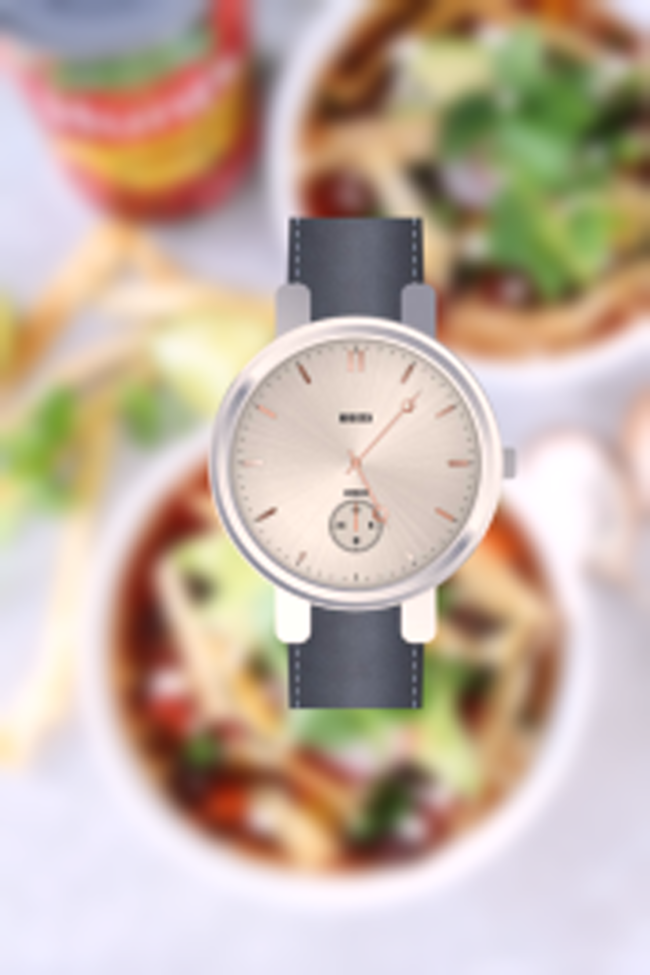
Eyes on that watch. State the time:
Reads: 5:07
